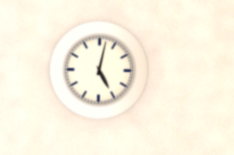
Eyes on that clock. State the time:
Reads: 5:02
